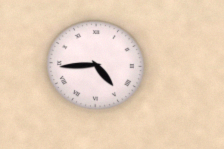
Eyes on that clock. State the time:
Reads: 4:44
